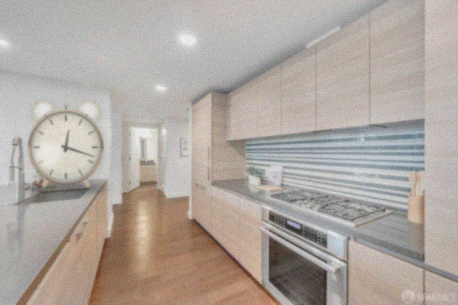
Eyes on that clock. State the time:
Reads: 12:18
